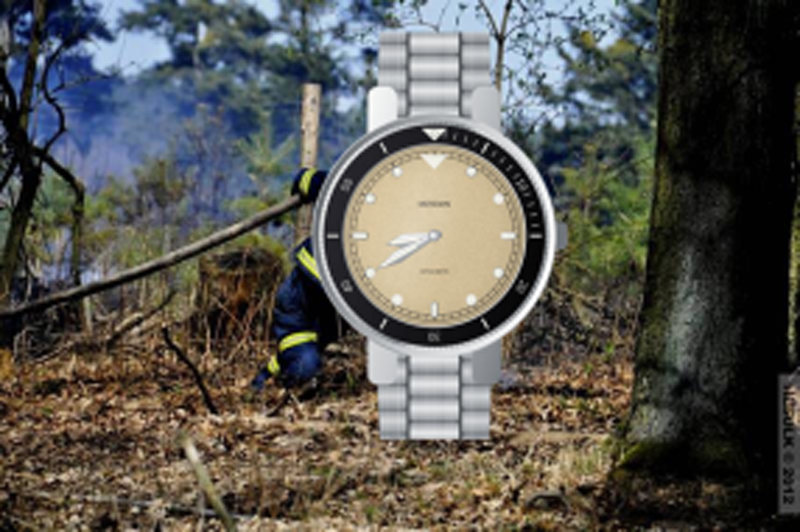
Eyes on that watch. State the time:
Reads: 8:40
